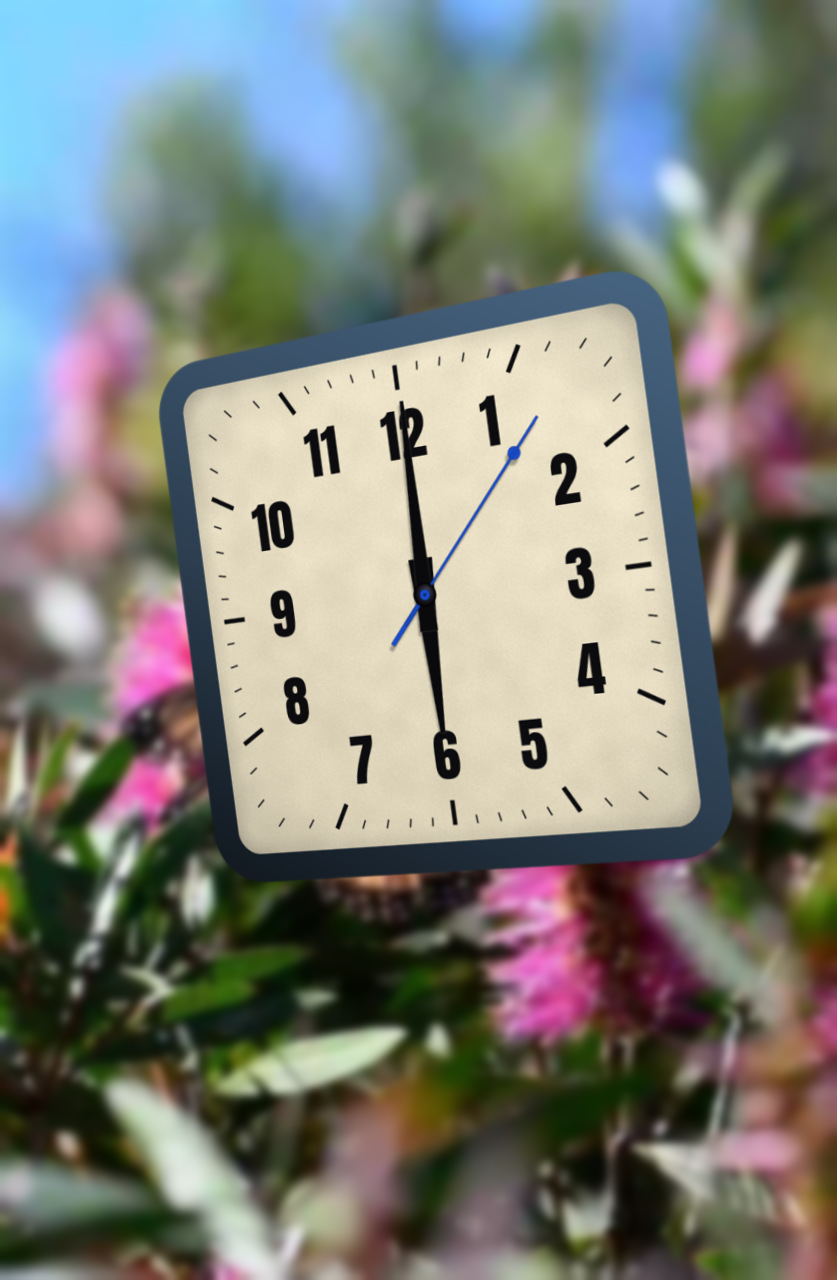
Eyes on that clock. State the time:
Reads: 6:00:07
